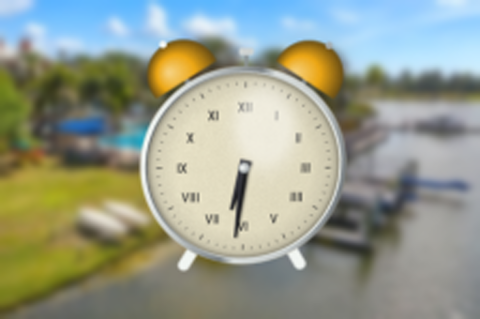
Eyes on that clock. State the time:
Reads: 6:31
